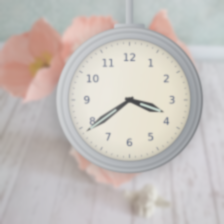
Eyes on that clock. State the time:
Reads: 3:39
